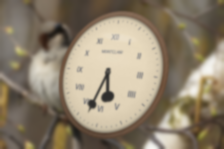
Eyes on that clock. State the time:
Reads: 5:33
